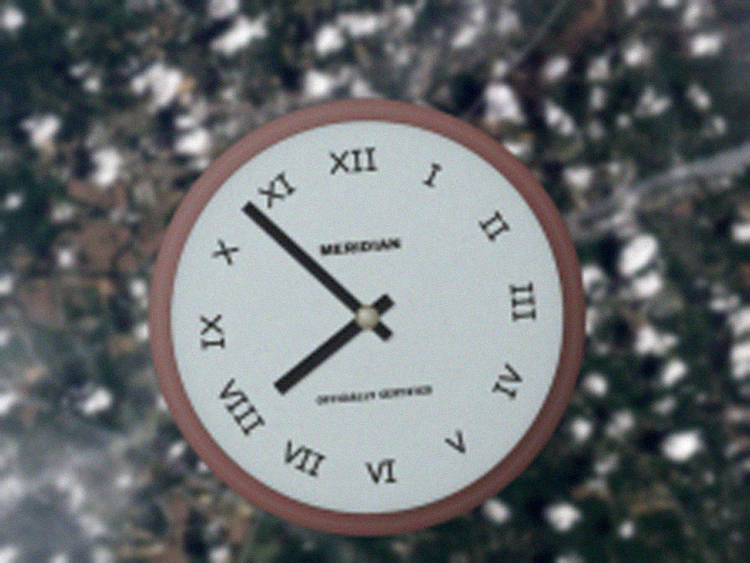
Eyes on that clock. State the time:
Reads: 7:53
